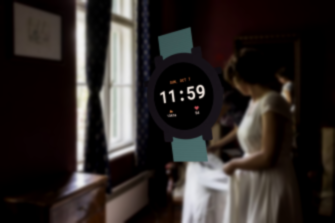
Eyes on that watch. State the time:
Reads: 11:59
